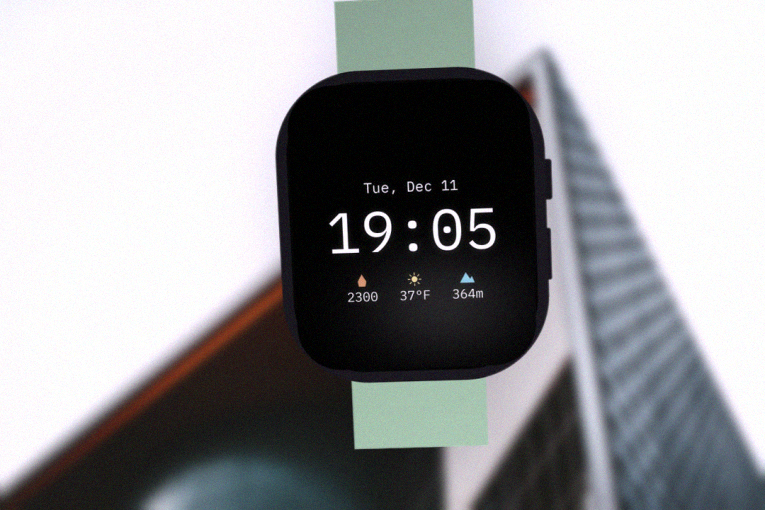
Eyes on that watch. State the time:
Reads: 19:05
